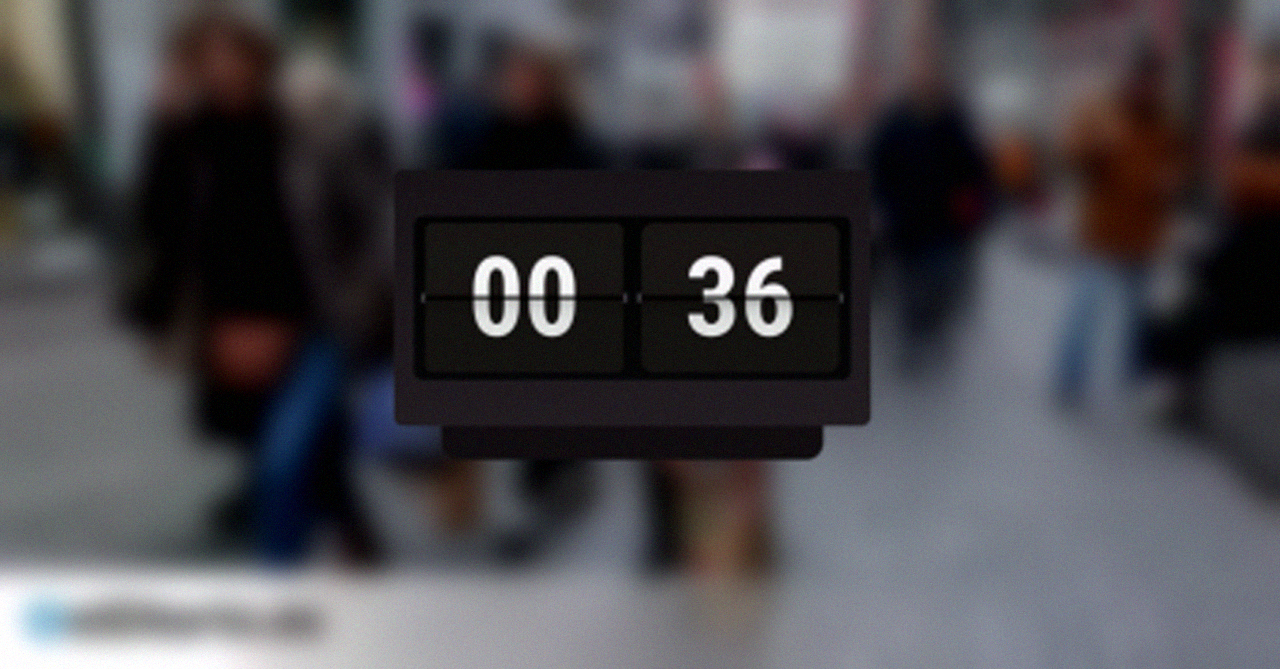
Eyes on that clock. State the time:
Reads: 0:36
